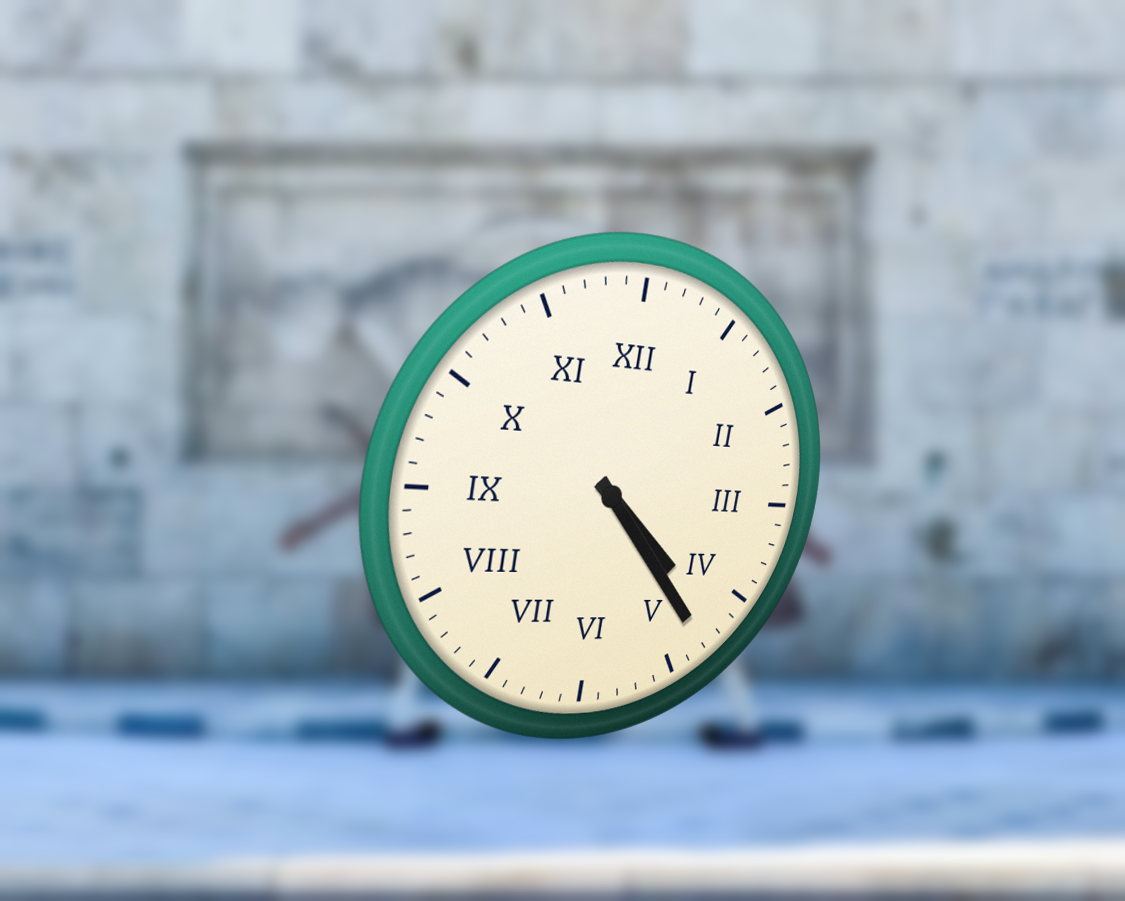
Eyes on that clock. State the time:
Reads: 4:23
